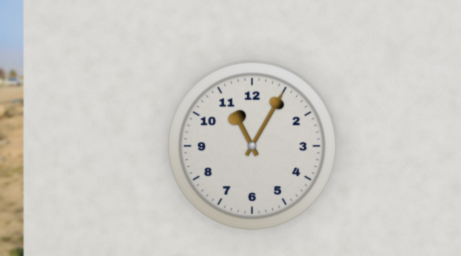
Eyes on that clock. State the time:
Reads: 11:05
